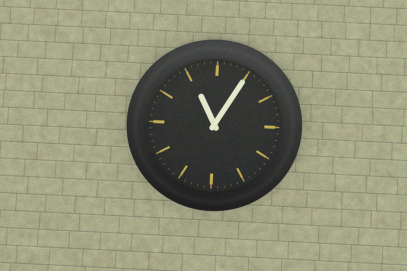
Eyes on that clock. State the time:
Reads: 11:05
